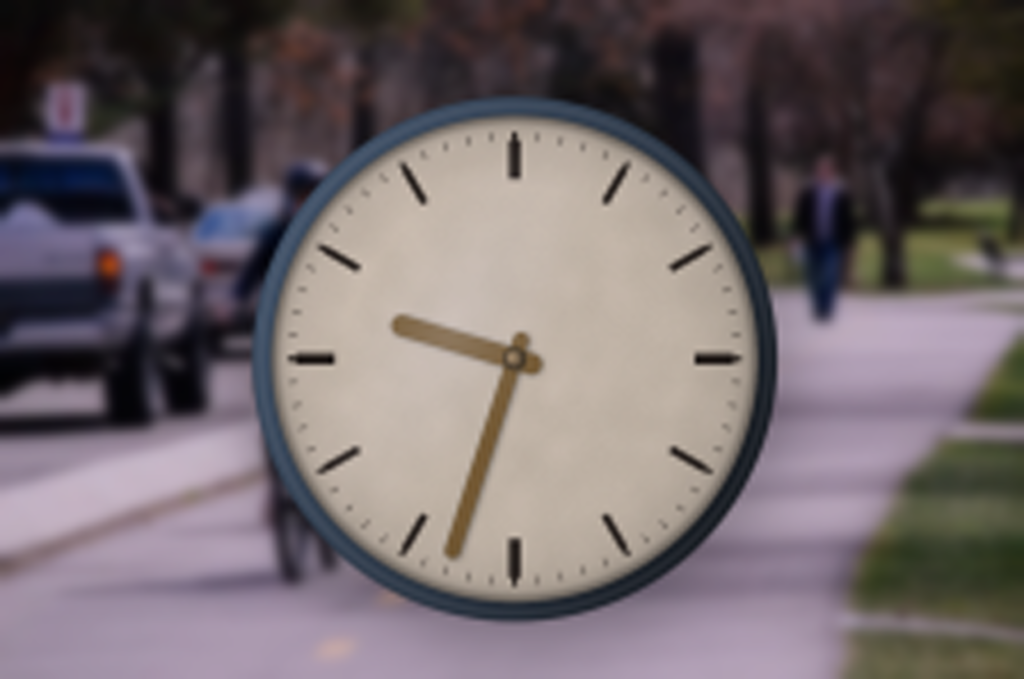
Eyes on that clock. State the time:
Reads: 9:33
